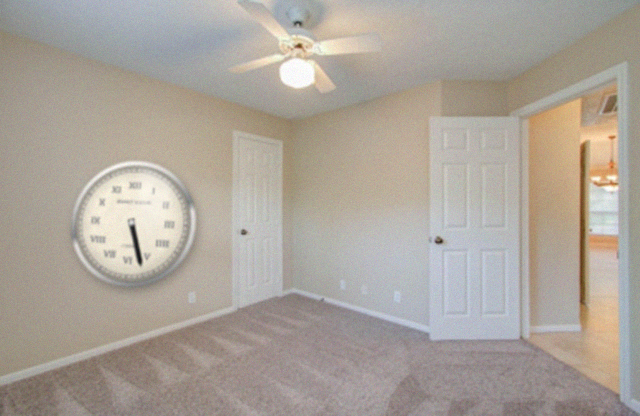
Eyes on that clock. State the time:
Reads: 5:27
